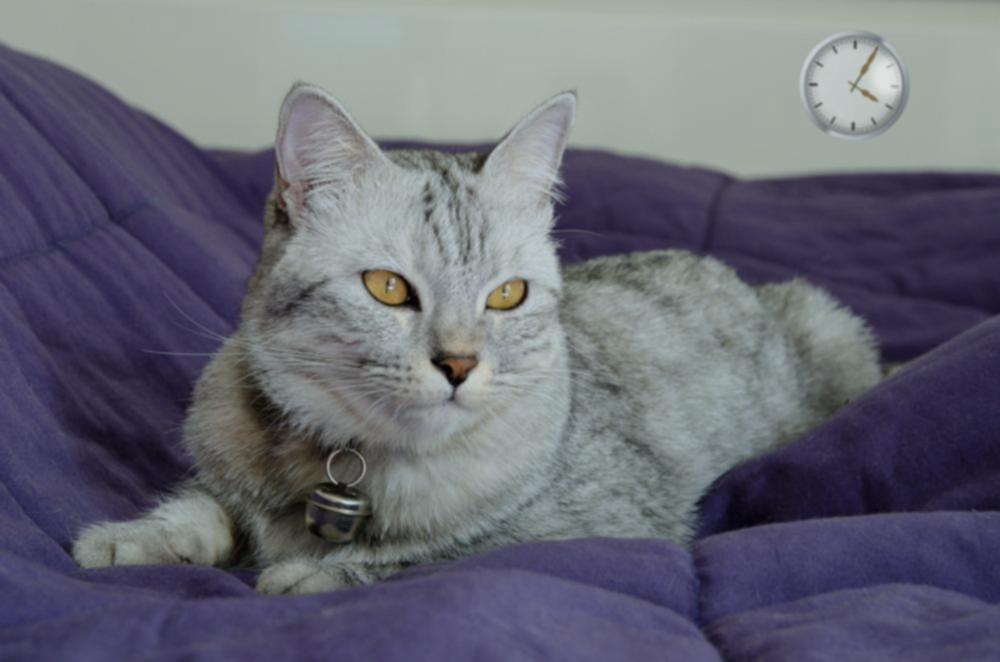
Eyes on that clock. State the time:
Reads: 4:05
